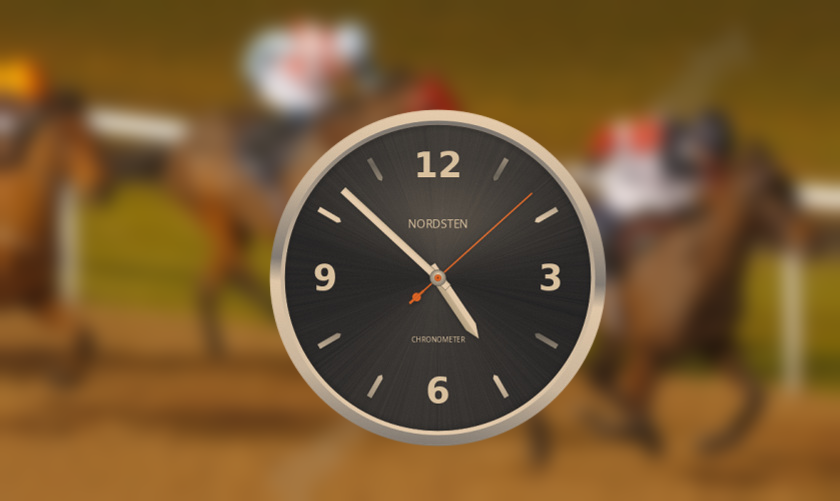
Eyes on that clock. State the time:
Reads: 4:52:08
